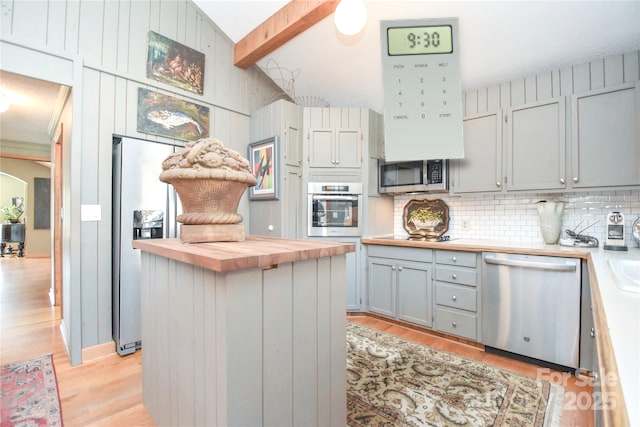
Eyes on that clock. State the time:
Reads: 9:30
